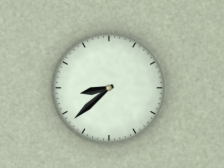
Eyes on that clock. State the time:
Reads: 8:38
